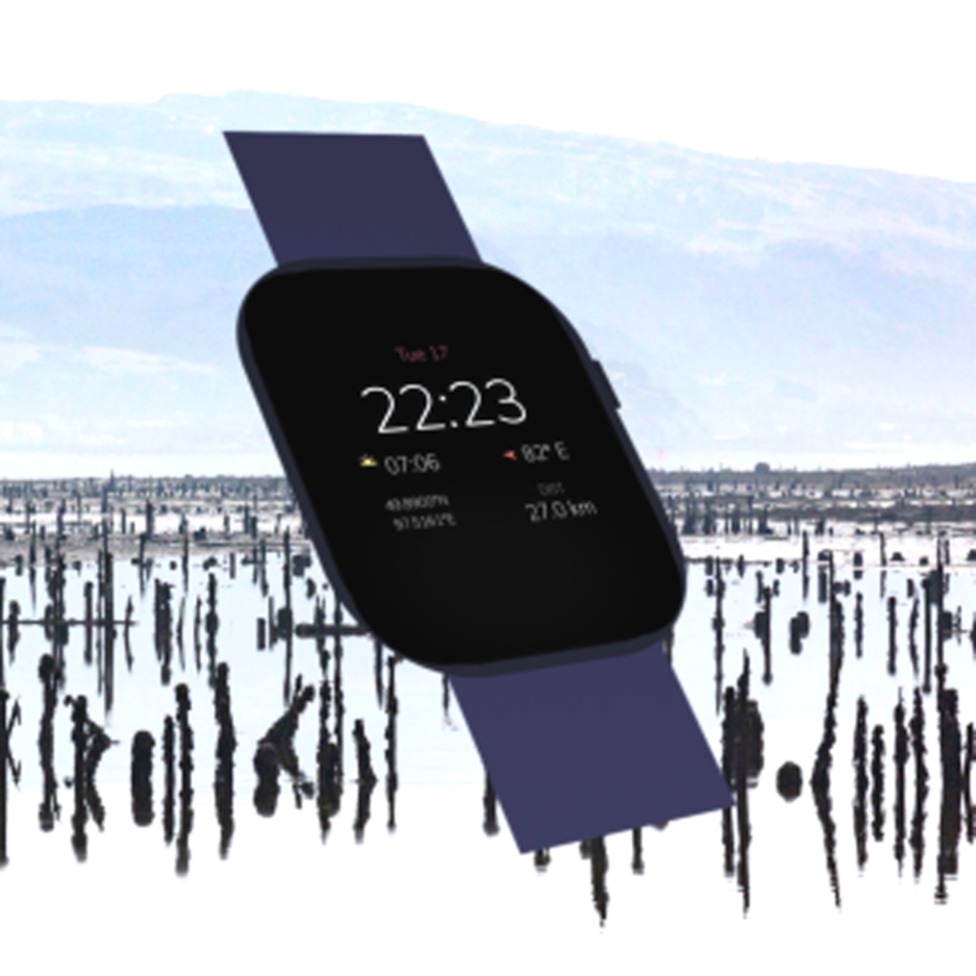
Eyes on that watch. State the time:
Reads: 22:23
